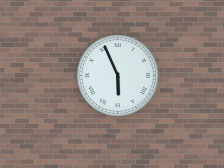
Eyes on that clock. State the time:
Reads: 5:56
